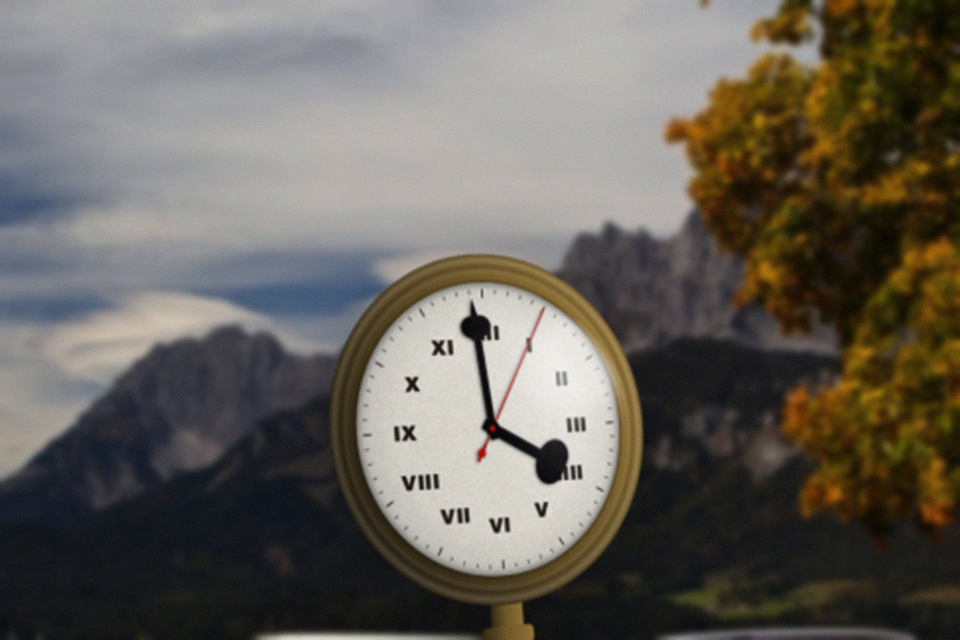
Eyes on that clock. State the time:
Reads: 3:59:05
